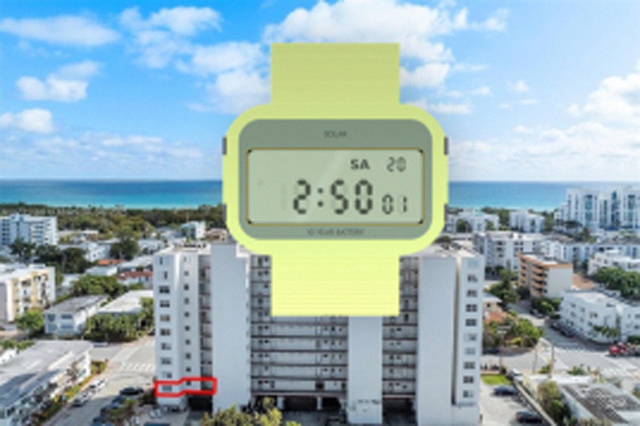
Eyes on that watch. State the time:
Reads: 2:50:01
